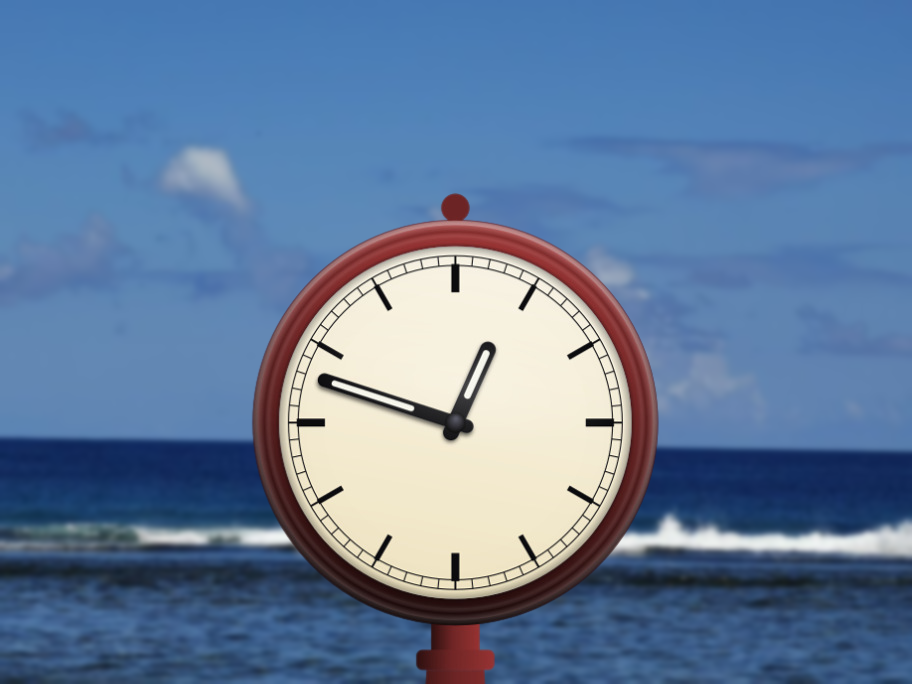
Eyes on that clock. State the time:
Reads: 12:48
